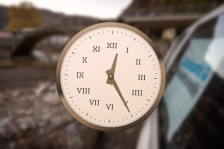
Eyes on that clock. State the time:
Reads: 12:25
